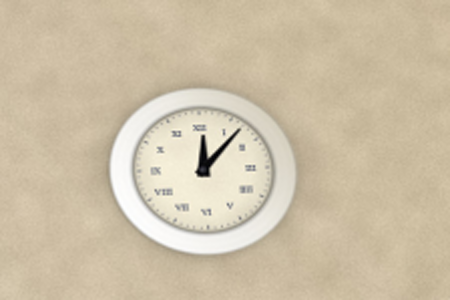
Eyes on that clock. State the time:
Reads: 12:07
